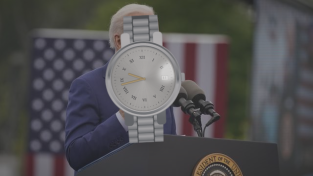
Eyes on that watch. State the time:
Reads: 9:43
